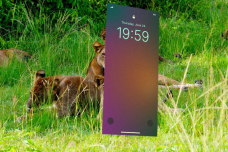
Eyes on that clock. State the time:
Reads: 19:59
